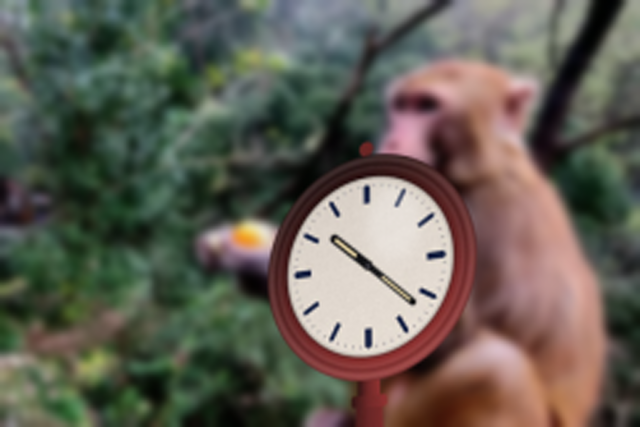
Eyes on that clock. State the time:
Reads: 10:22
